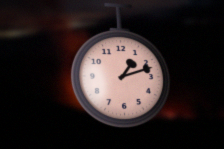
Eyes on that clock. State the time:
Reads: 1:12
